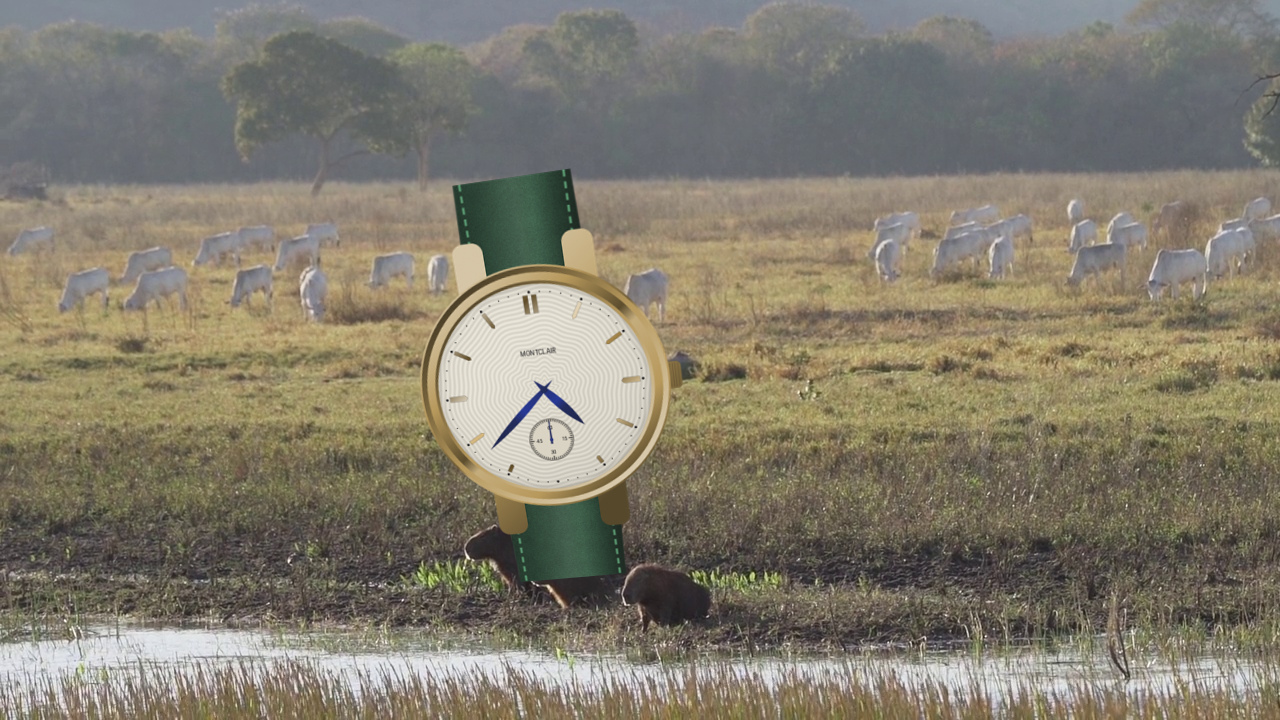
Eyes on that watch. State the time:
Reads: 4:38
